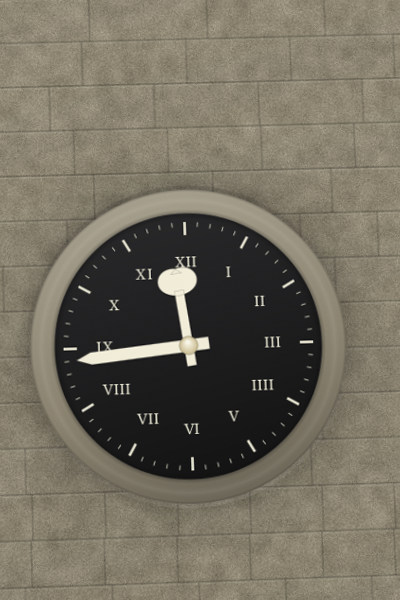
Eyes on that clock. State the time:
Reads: 11:44
